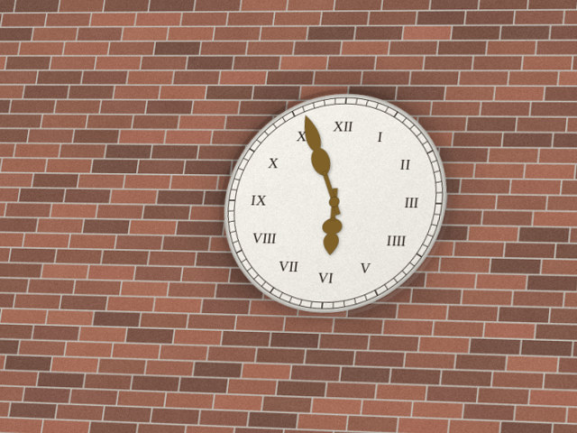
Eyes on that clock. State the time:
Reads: 5:56
